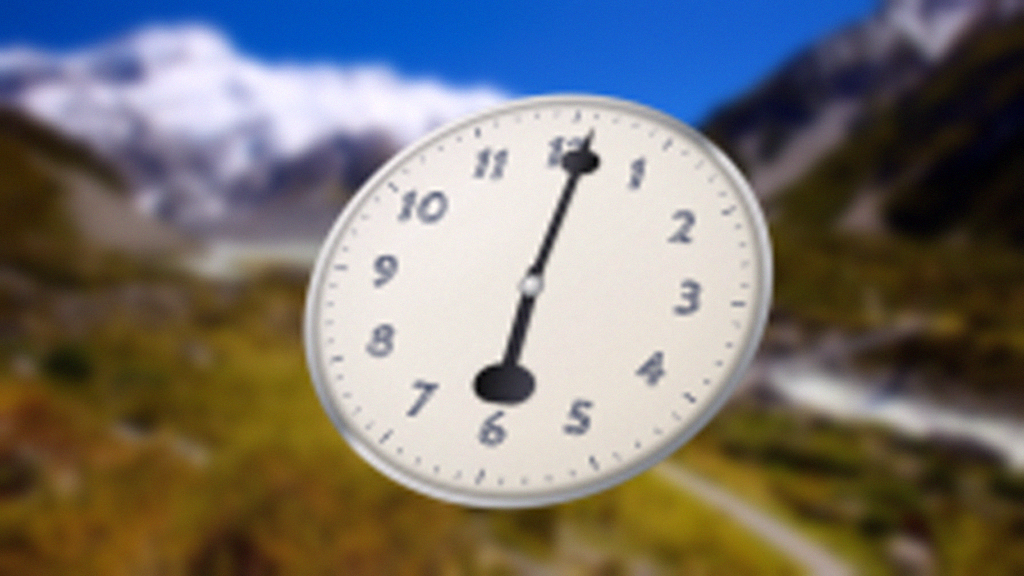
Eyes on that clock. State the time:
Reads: 6:01
